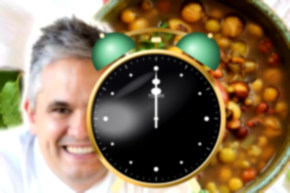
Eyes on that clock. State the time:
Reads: 12:00
